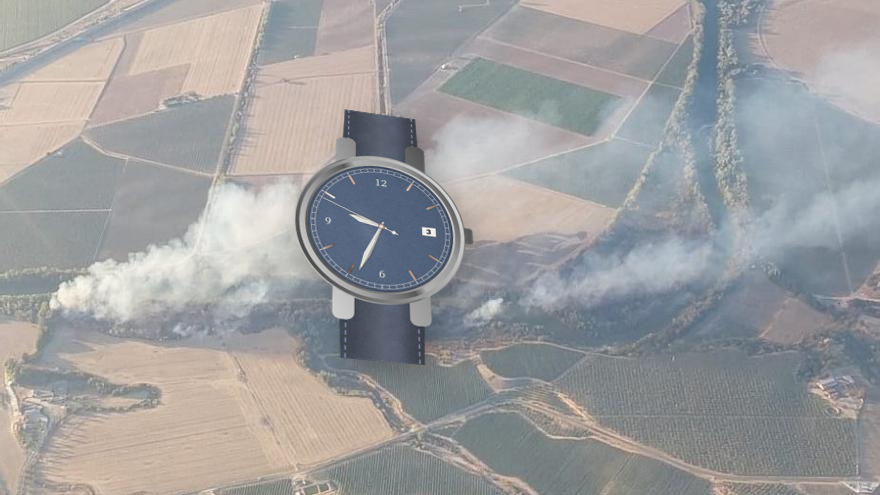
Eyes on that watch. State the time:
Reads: 9:33:49
